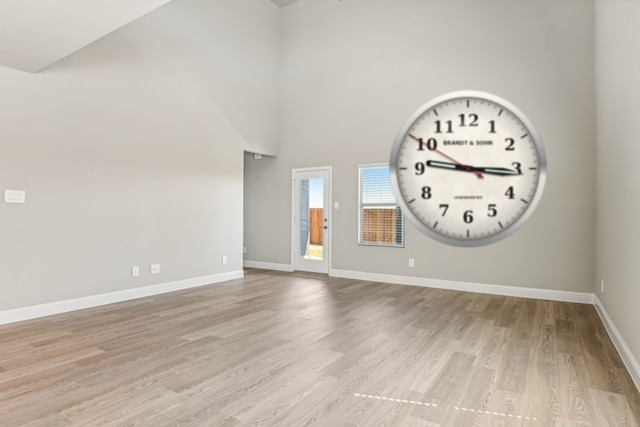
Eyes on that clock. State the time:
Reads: 9:15:50
